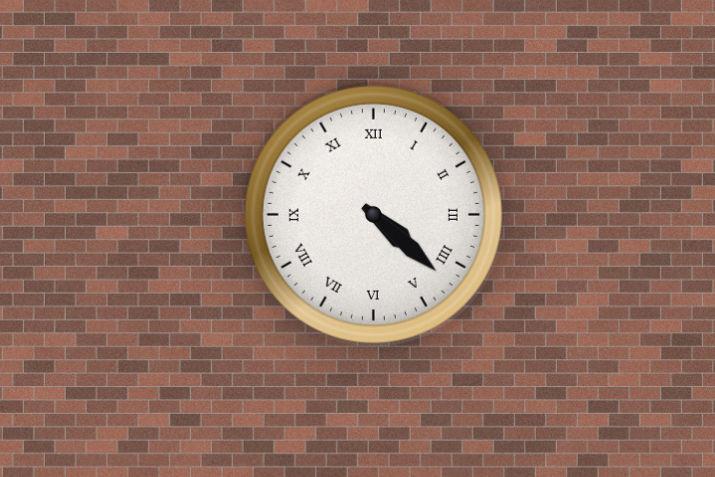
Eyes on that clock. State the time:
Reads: 4:22
